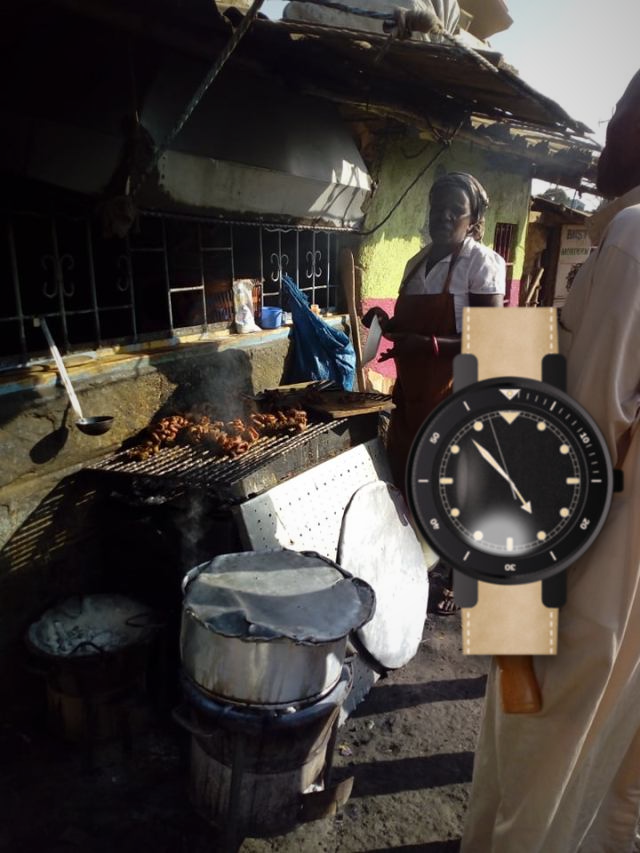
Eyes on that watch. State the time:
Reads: 4:52:57
